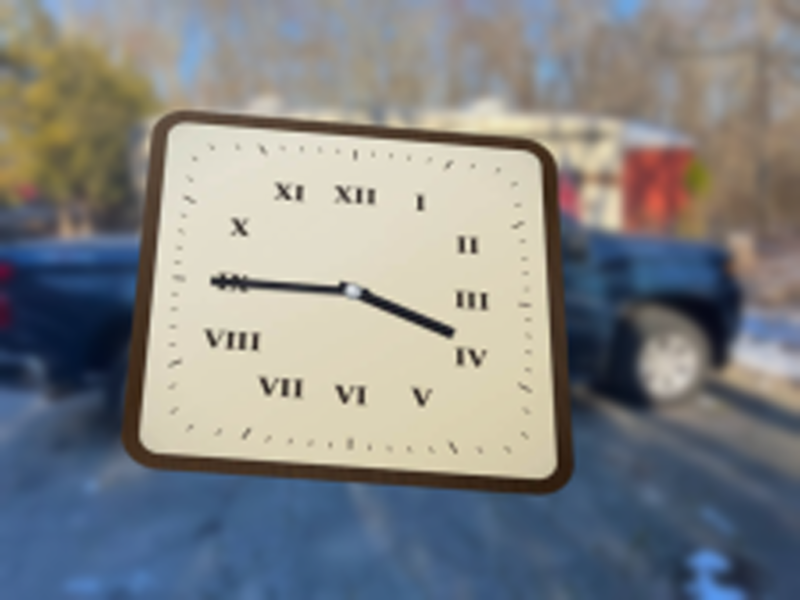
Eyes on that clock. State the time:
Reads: 3:45
